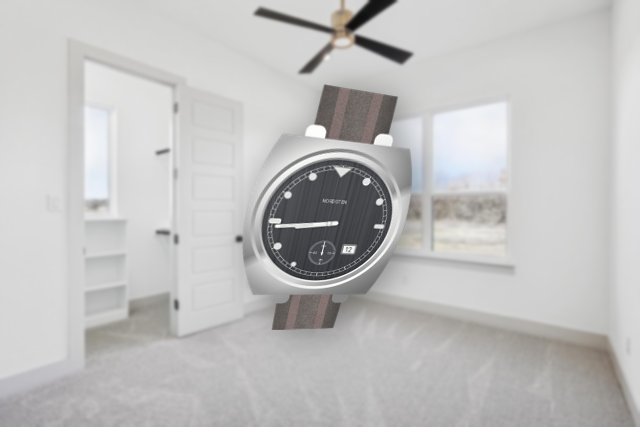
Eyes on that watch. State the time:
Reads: 8:44
